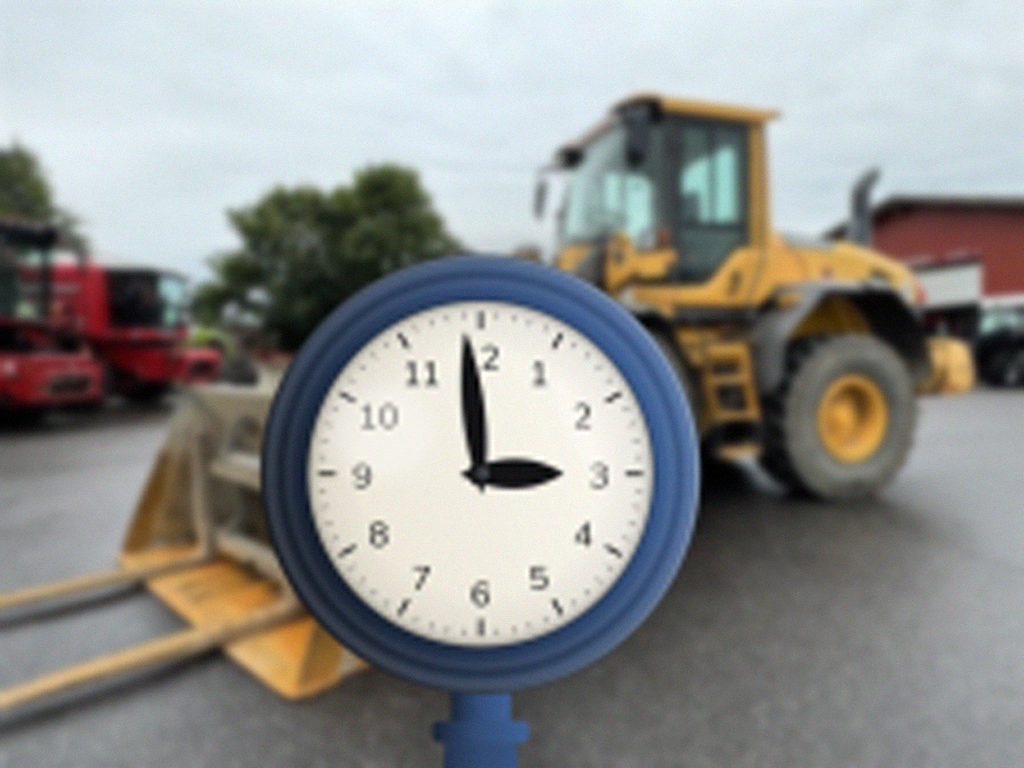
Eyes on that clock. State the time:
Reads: 2:59
